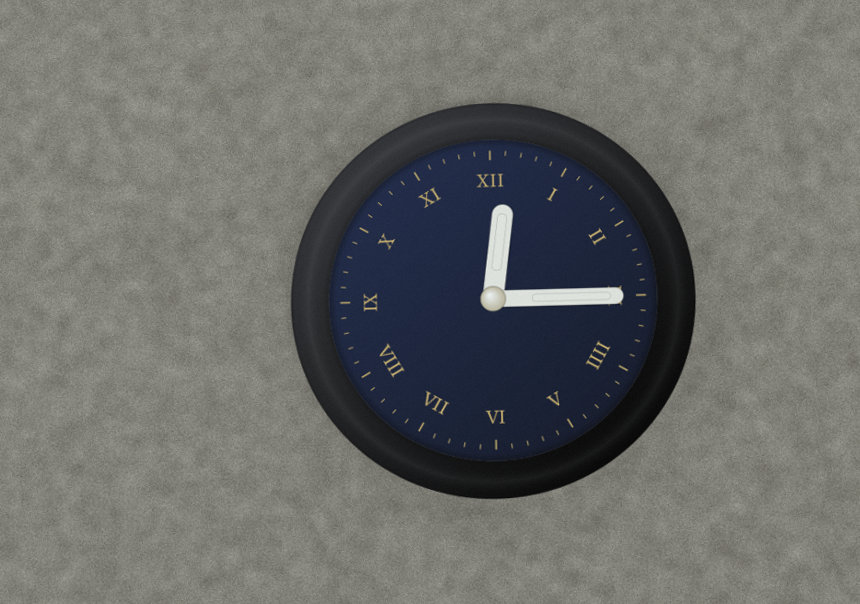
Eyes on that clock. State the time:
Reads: 12:15
